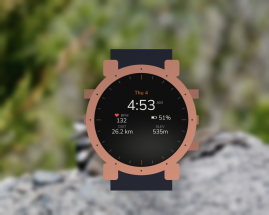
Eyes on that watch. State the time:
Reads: 4:53
